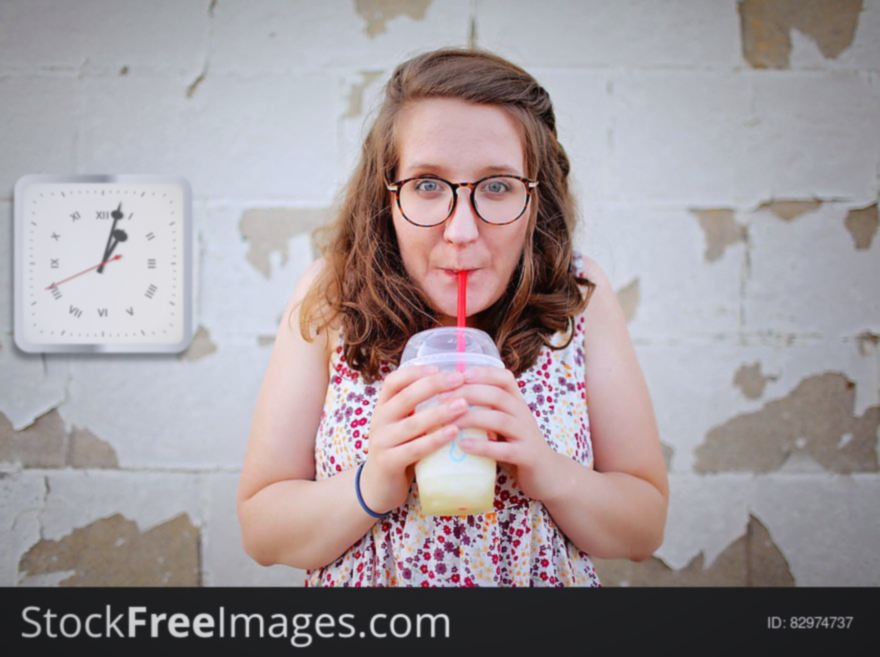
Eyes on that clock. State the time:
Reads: 1:02:41
